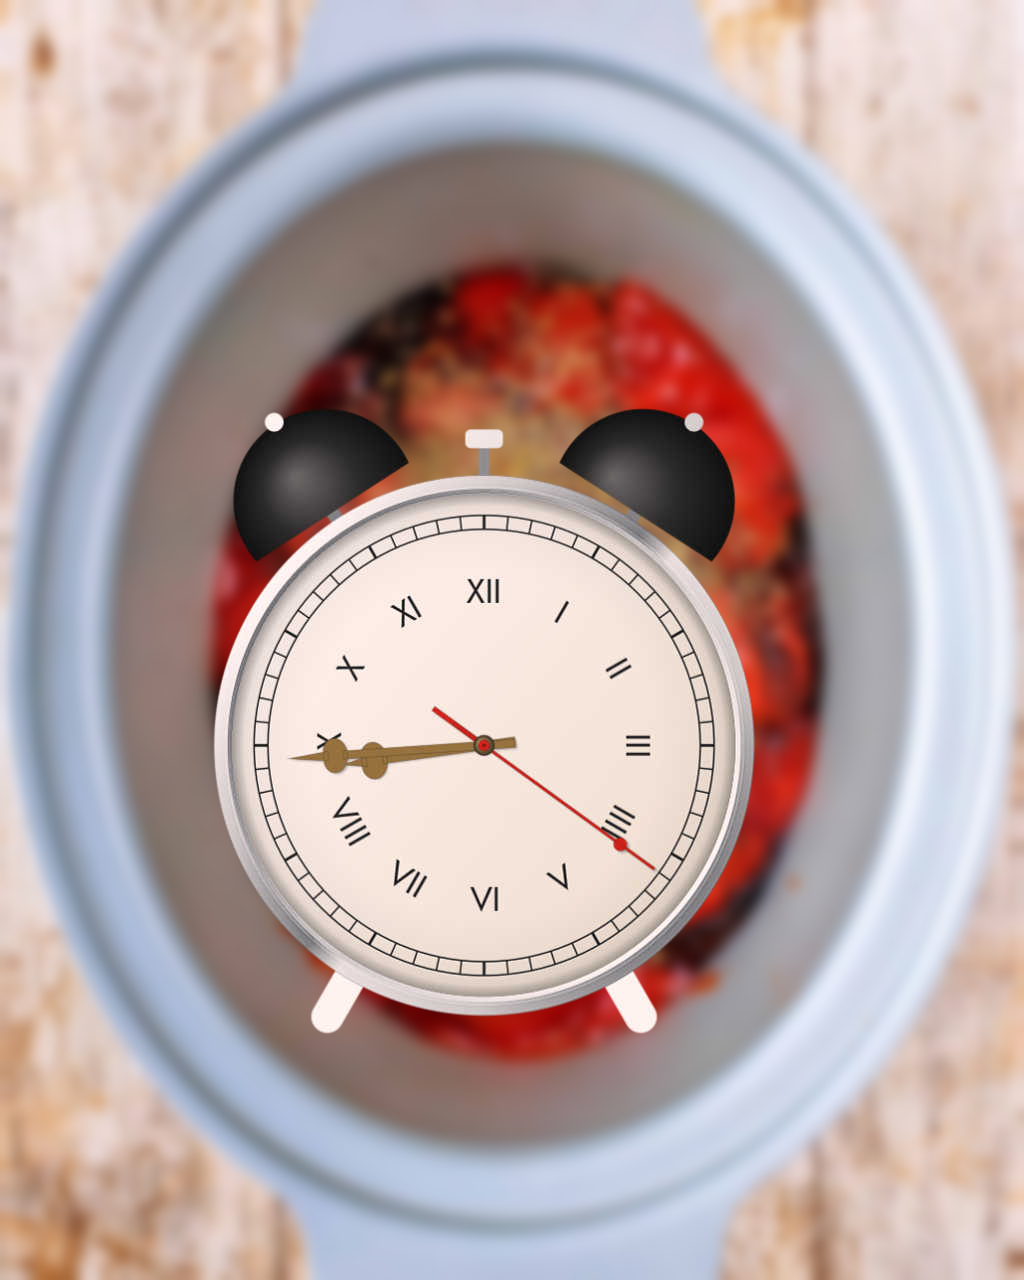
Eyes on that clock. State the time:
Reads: 8:44:21
